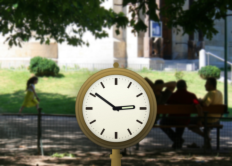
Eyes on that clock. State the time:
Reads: 2:51
